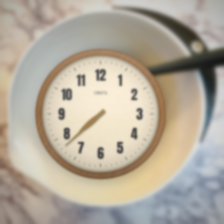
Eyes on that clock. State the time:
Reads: 7:38
